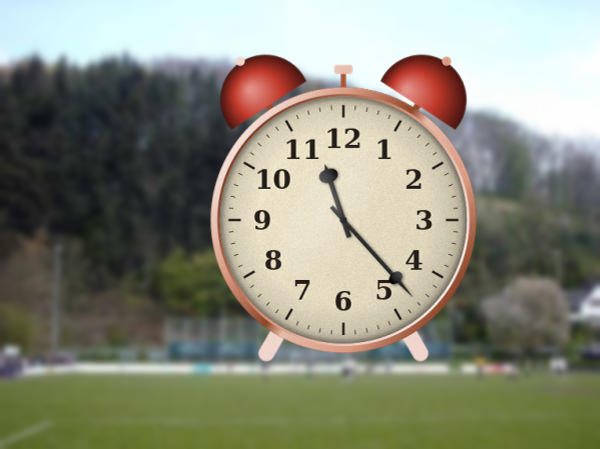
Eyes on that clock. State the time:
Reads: 11:23
